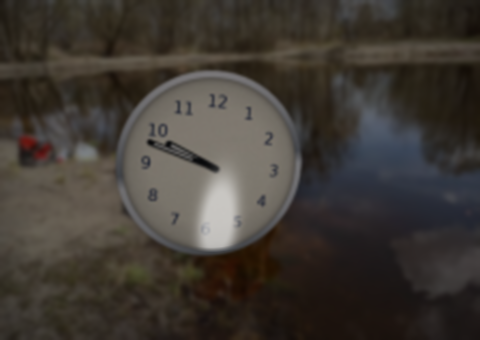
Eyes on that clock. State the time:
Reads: 9:48
